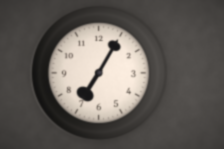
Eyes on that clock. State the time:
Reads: 7:05
